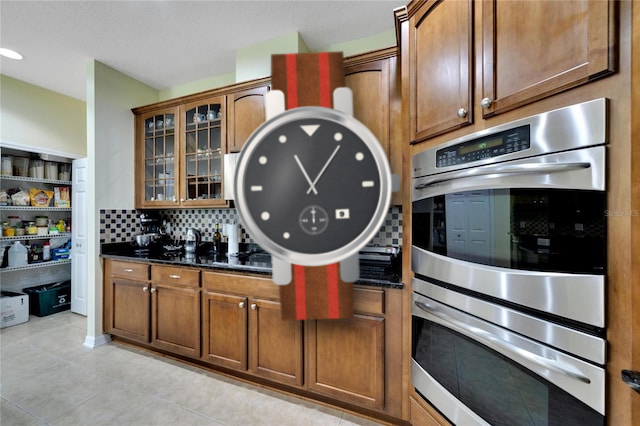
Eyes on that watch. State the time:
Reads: 11:06
